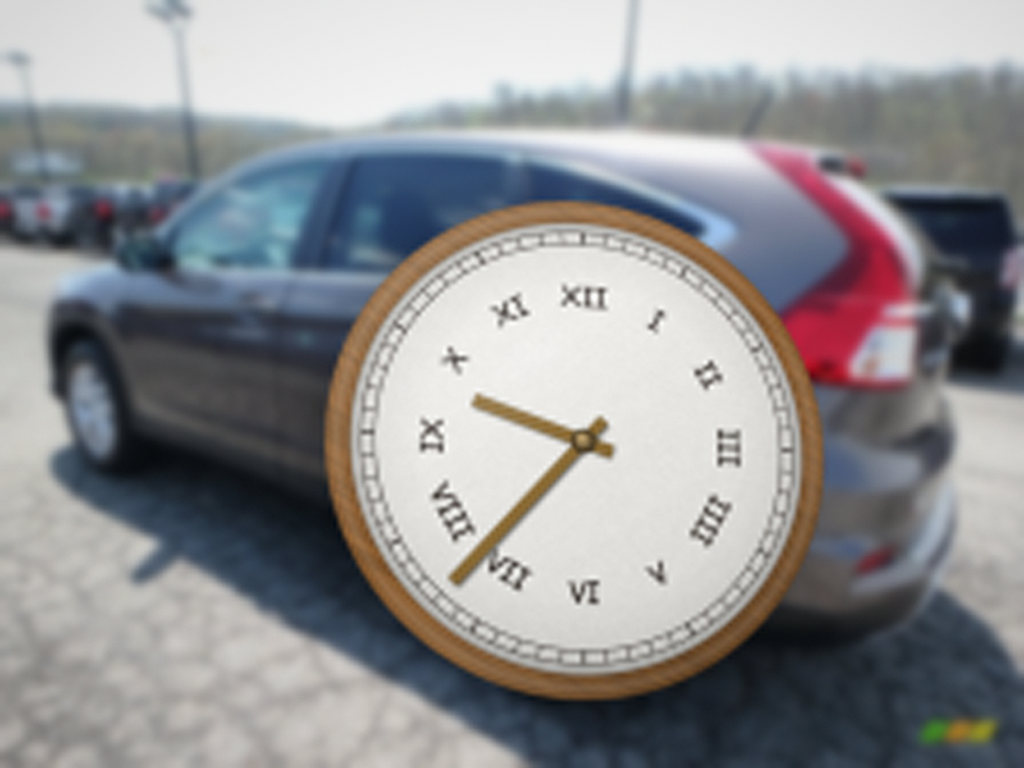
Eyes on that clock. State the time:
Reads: 9:37
